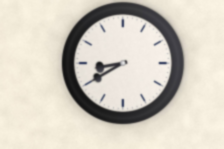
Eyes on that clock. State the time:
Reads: 8:40
